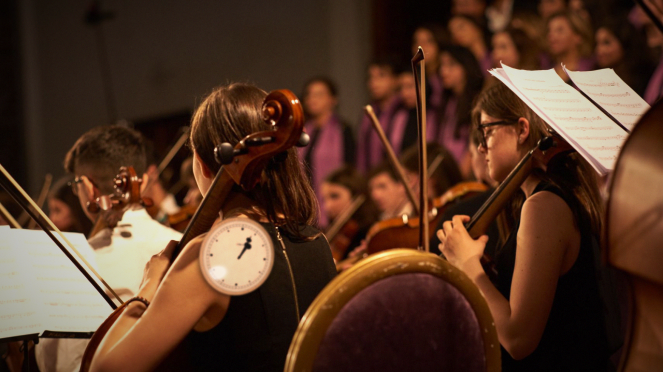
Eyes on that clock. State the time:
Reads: 1:04
